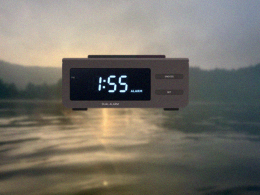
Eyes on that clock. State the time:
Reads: 1:55
